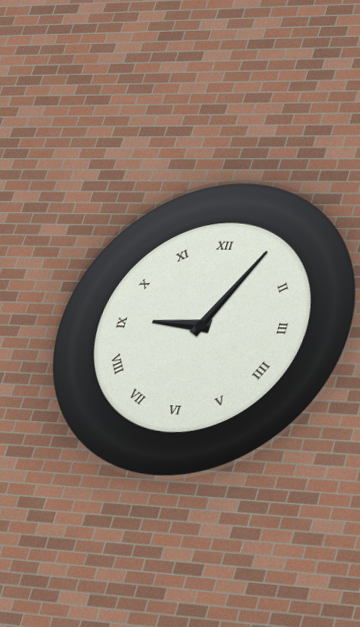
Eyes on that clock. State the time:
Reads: 9:05
